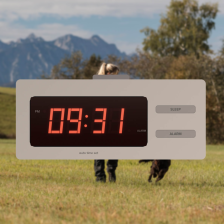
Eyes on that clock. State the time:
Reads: 9:31
